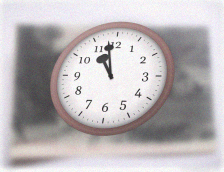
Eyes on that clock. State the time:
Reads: 10:58
